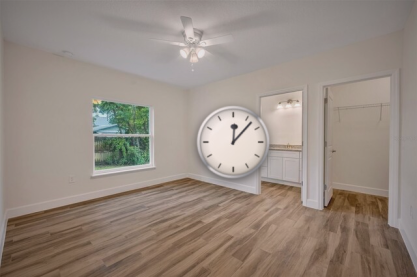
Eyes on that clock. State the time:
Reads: 12:07
